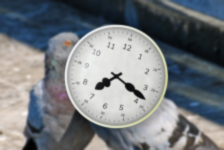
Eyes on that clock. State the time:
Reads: 7:18
